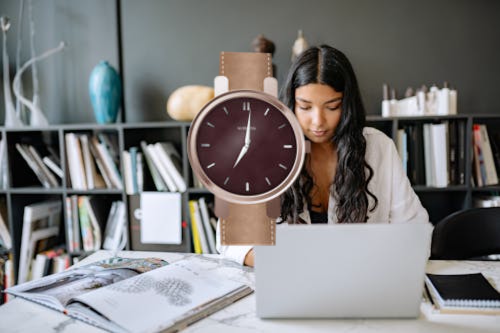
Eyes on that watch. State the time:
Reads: 7:01
